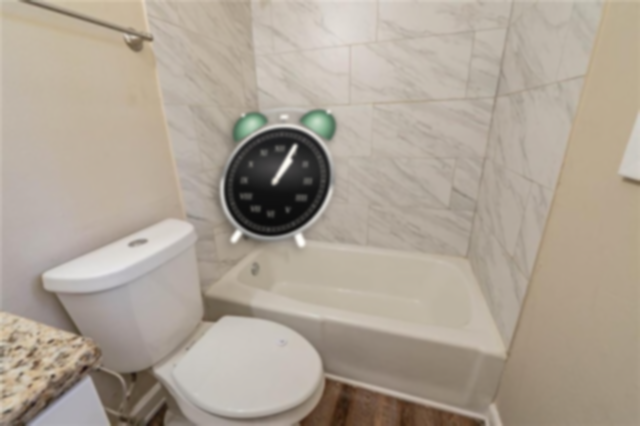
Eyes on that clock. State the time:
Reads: 1:04
